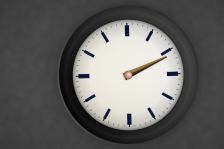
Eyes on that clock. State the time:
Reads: 2:11
